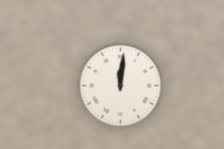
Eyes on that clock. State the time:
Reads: 12:01
